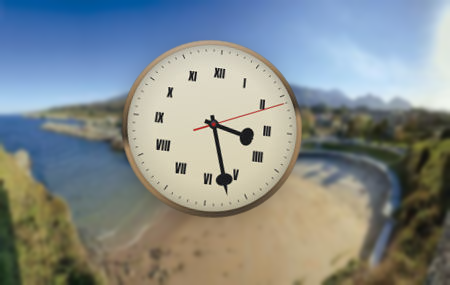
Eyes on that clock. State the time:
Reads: 3:27:11
